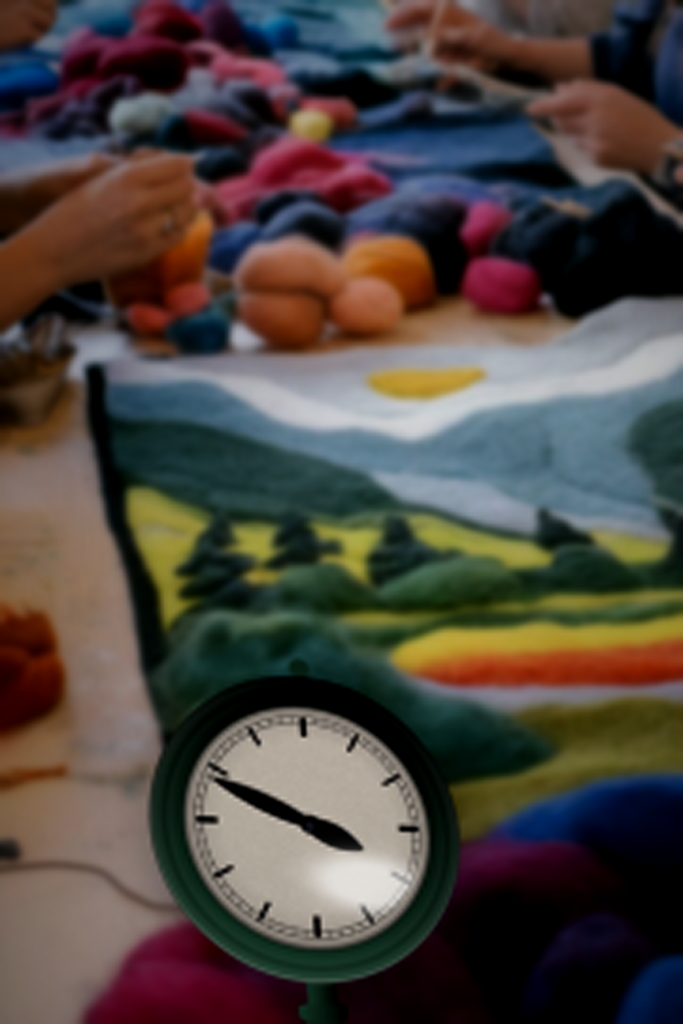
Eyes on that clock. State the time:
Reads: 3:49
